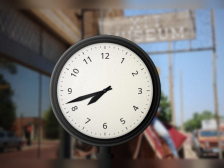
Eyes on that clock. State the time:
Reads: 7:42
